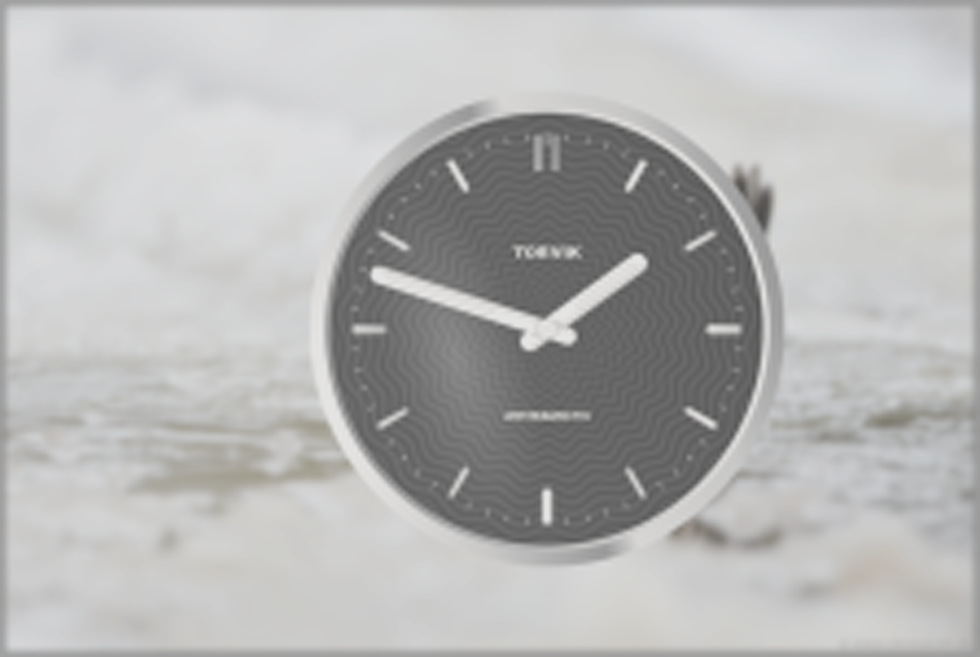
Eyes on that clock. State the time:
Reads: 1:48
